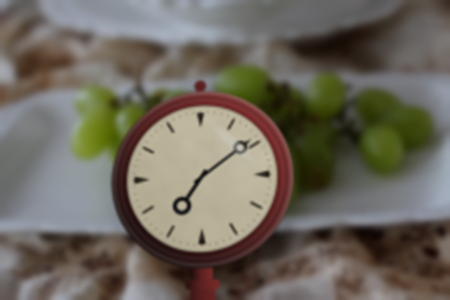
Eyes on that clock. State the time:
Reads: 7:09
